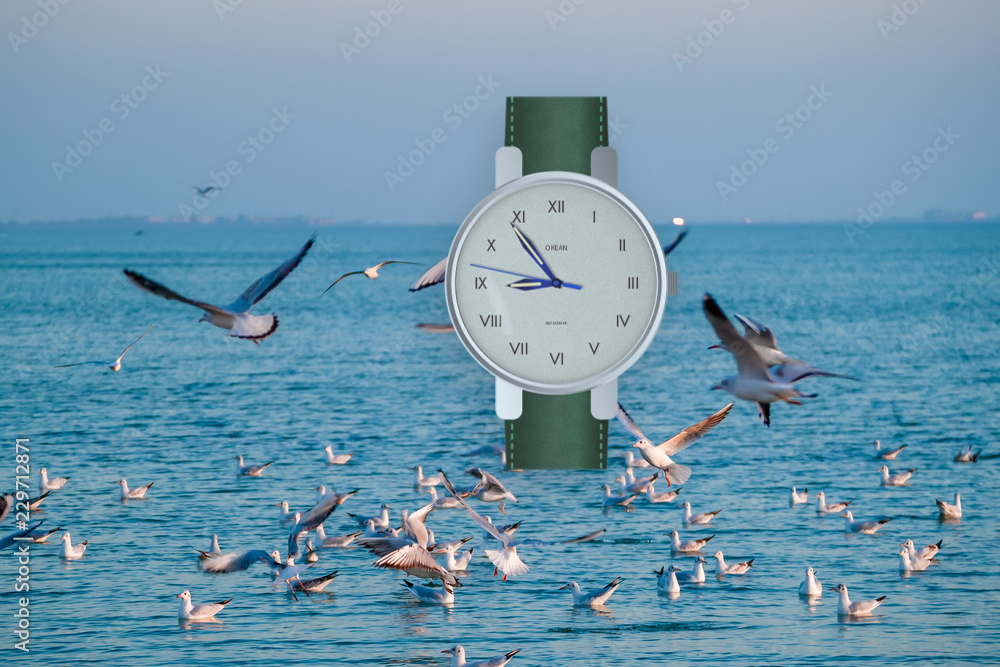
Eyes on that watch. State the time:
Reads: 8:53:47
